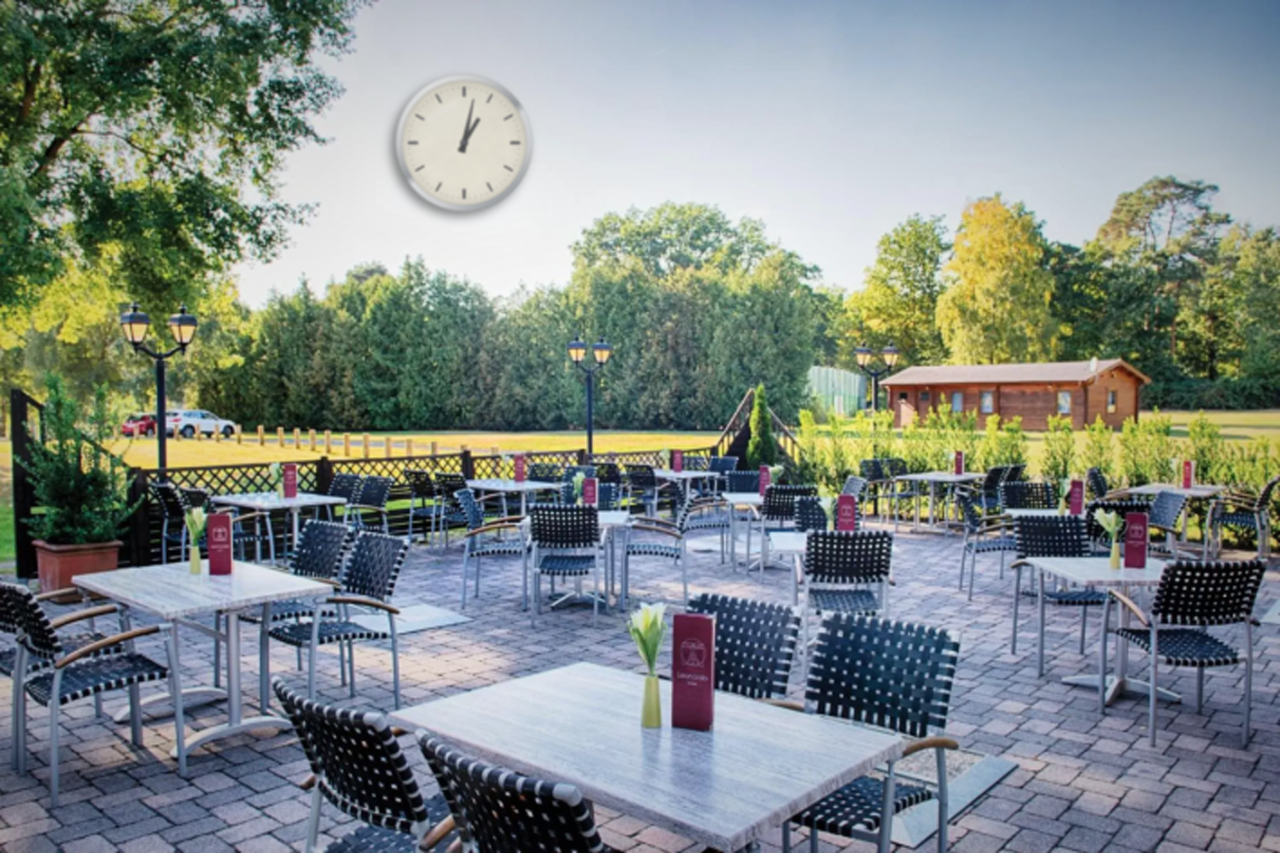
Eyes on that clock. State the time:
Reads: 1:02
